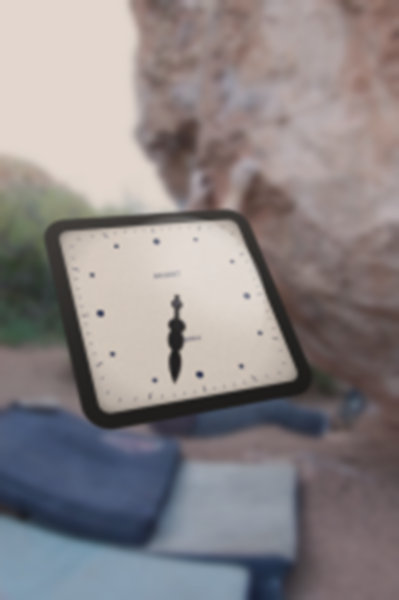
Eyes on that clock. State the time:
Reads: 6:33
